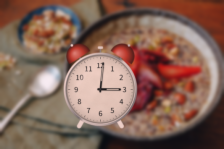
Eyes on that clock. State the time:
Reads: 3:01
